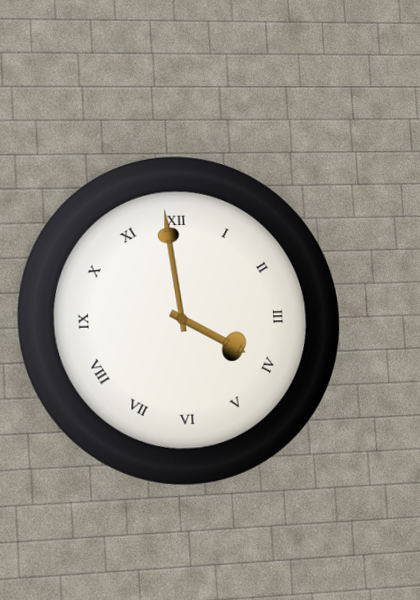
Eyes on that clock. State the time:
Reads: 3:59
